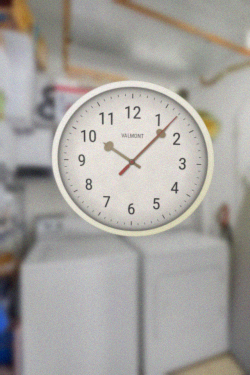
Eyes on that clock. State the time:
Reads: 10:07:07
